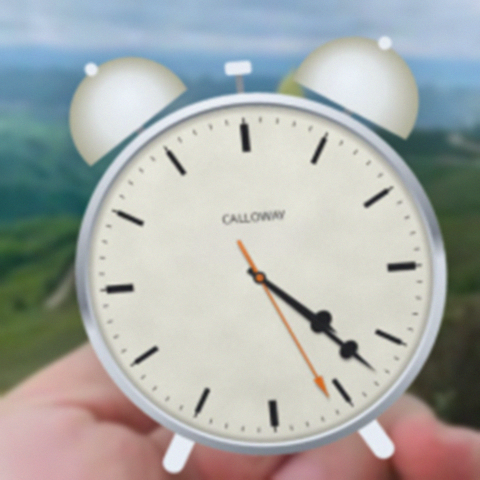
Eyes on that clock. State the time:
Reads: 4:22:26
